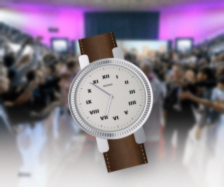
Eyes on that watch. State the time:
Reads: 6:53
